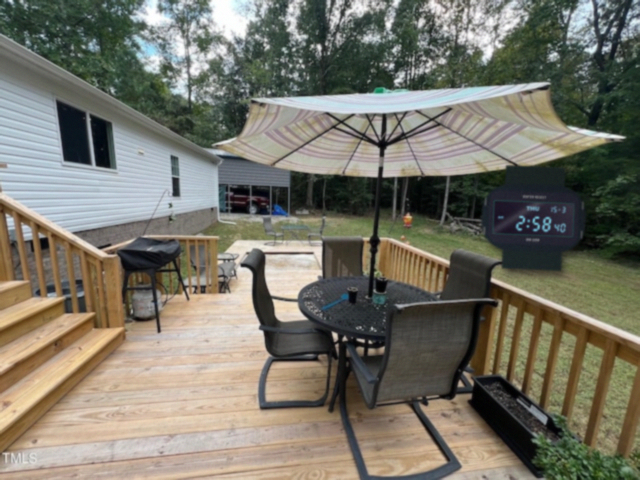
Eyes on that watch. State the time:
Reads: 2:58
